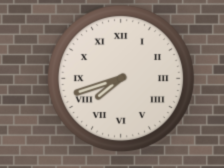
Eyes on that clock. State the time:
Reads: 7:42
